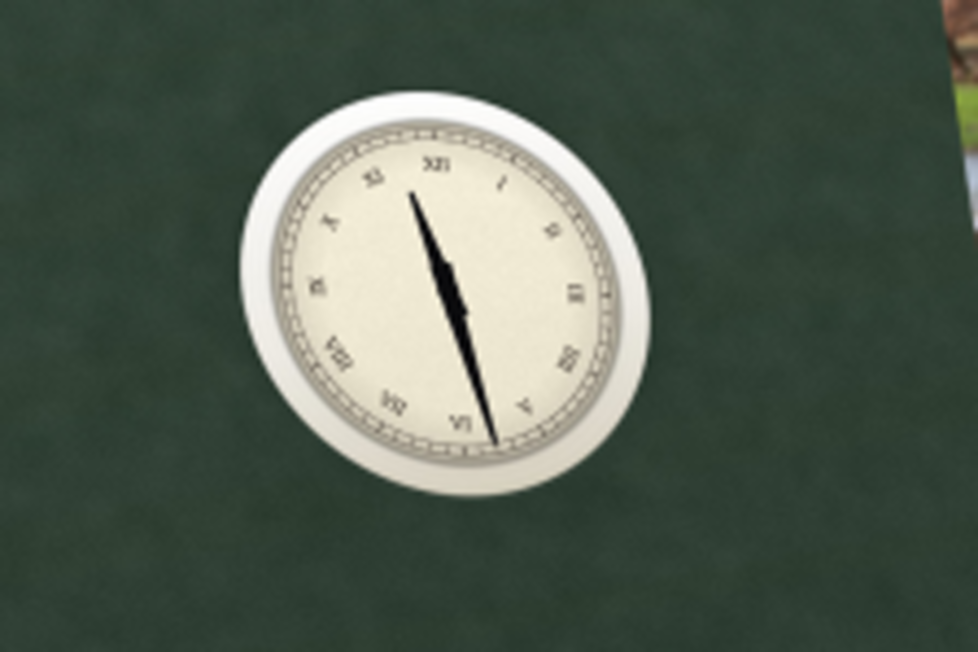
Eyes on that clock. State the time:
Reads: 11:28
